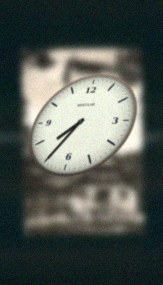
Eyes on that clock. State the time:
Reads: 7:35
